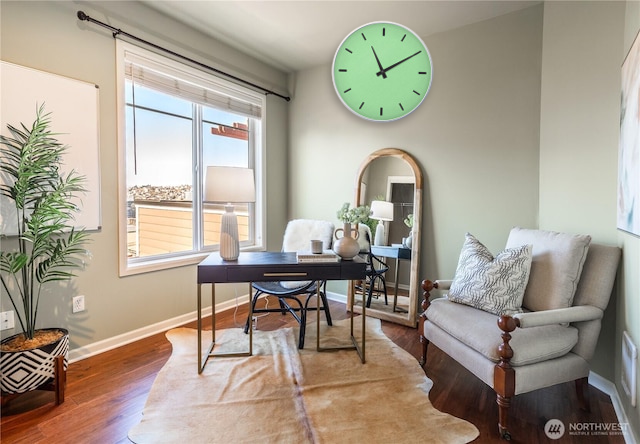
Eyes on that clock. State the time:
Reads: 11:10
